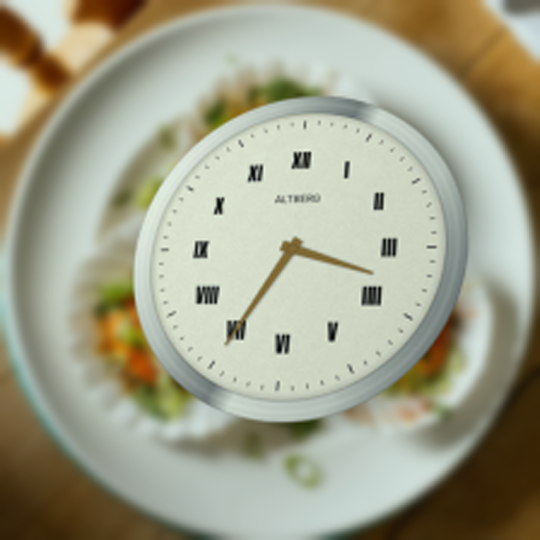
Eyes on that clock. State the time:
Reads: 3:35
